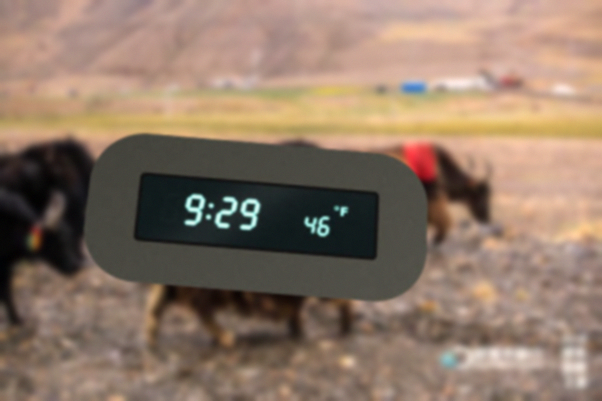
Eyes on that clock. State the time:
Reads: 9:29
